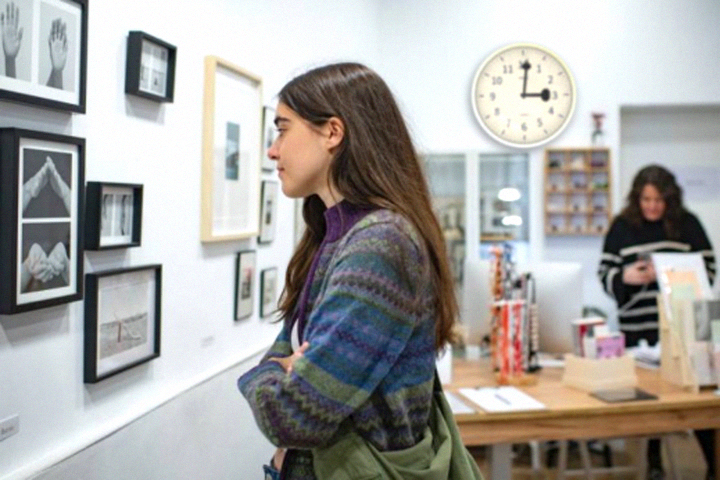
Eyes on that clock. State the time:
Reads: 3:01
